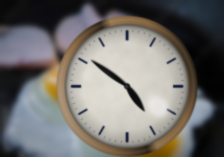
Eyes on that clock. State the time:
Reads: 4:51
